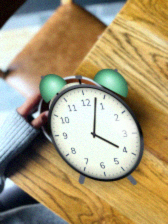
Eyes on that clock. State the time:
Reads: 4:03
